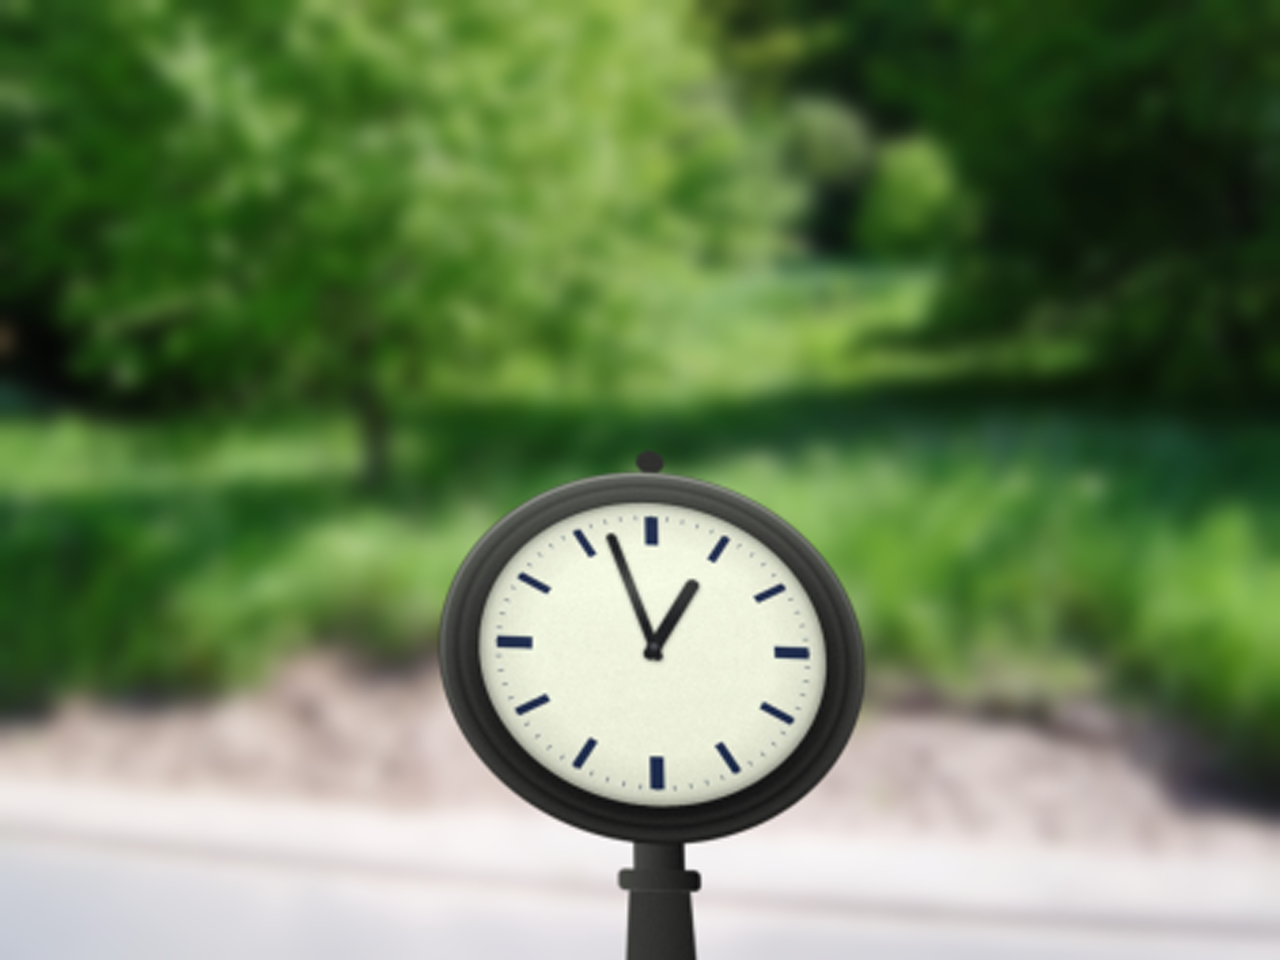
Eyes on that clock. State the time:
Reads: 12:57
